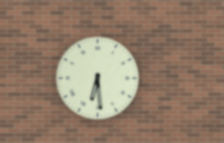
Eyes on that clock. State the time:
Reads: 6:29
